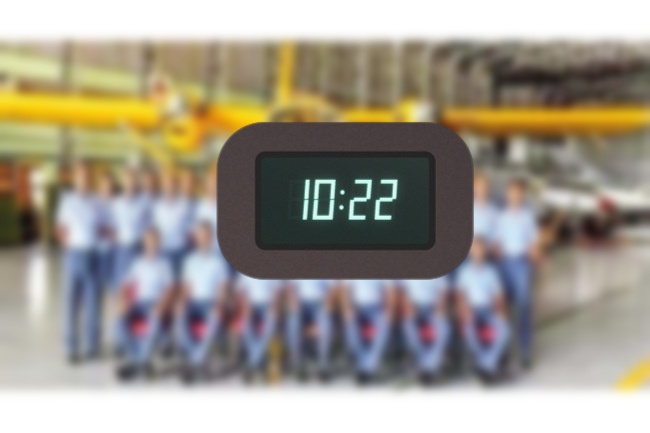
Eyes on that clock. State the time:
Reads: 10:22
